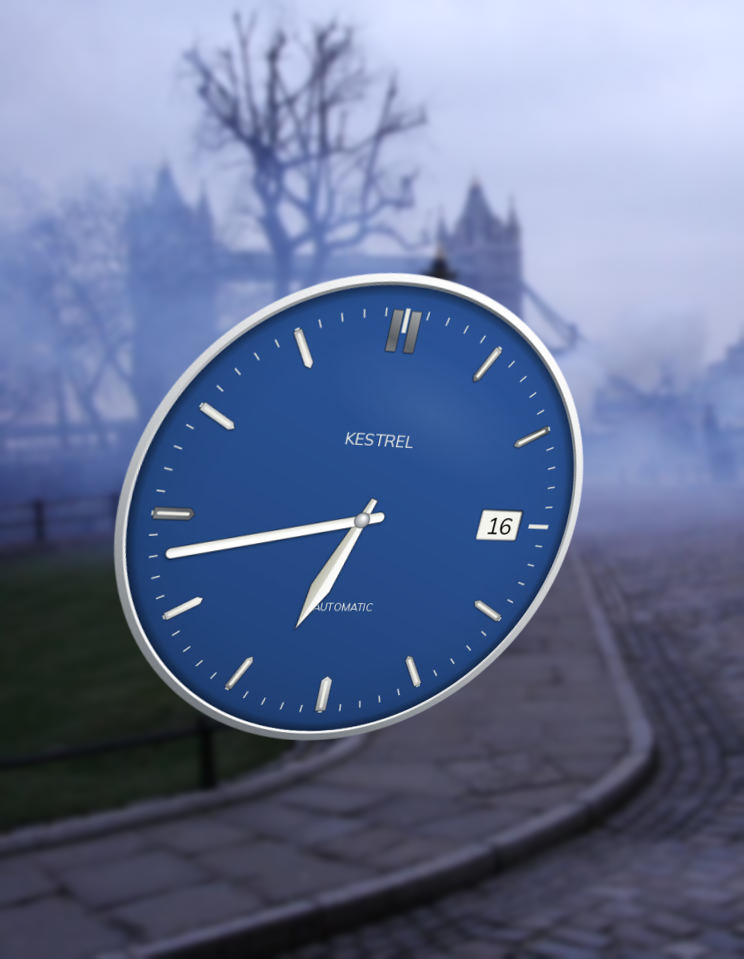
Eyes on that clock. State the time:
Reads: 6:43
